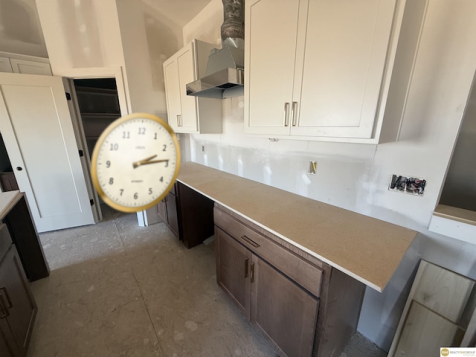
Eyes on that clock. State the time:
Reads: 2:14
